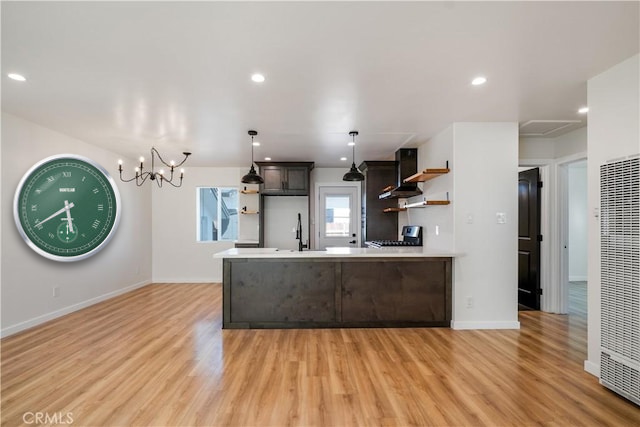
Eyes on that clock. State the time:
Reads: 5:40
